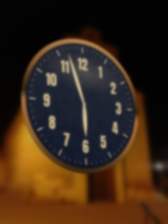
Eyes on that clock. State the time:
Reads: 5:57
